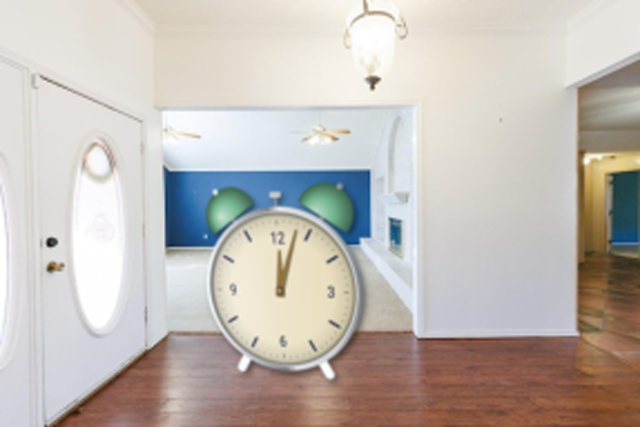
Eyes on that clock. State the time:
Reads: 12:03
